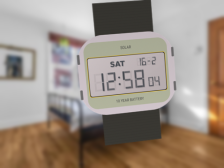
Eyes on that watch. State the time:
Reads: 12:58:04
